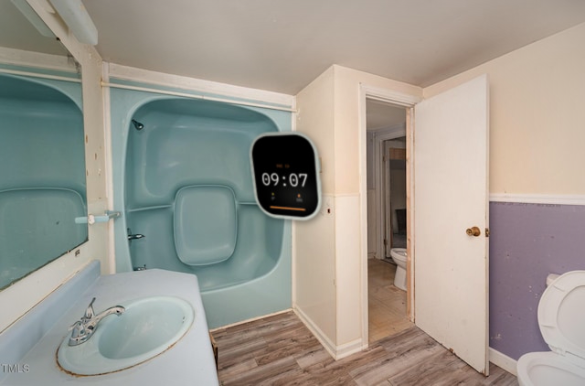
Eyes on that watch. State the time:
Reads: 9:07
